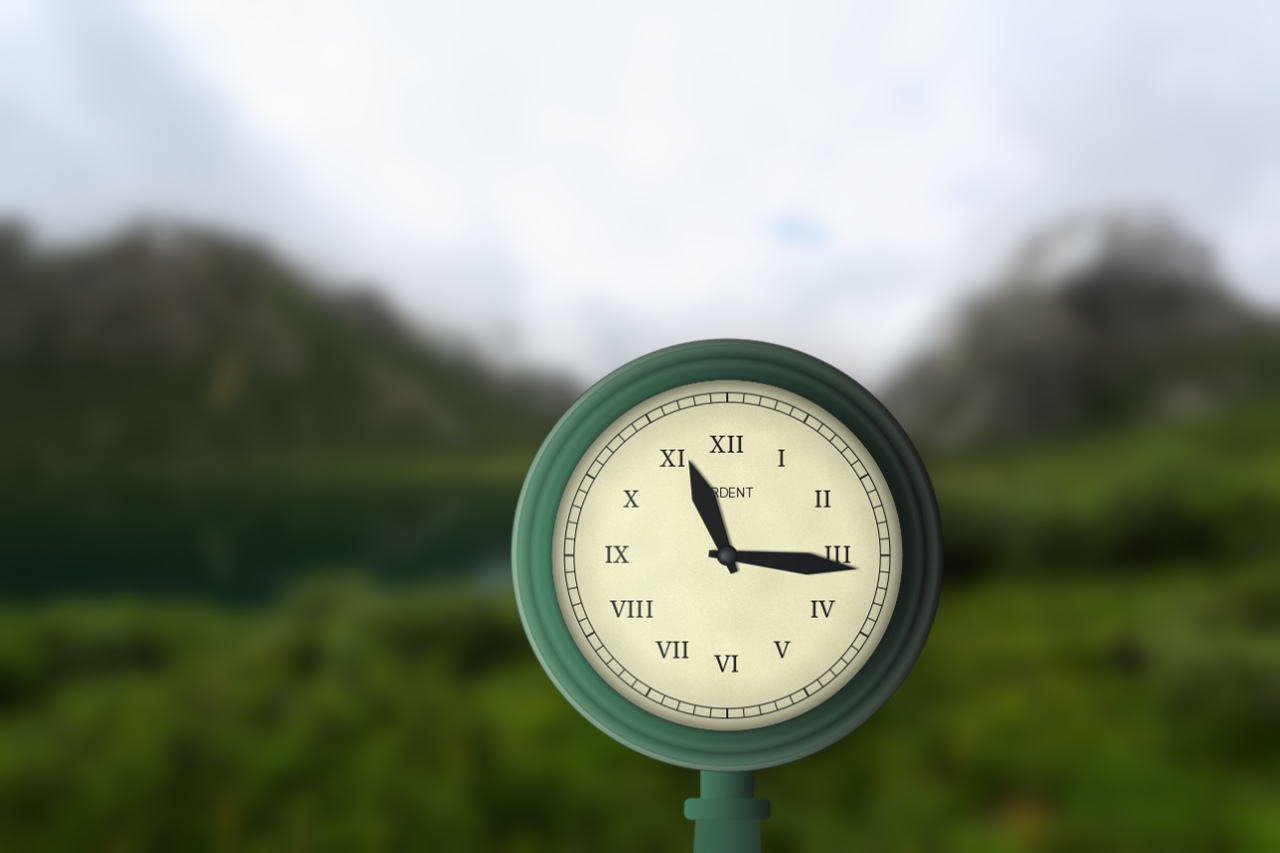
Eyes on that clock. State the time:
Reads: 11:16
